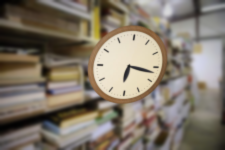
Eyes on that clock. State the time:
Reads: 6:17
